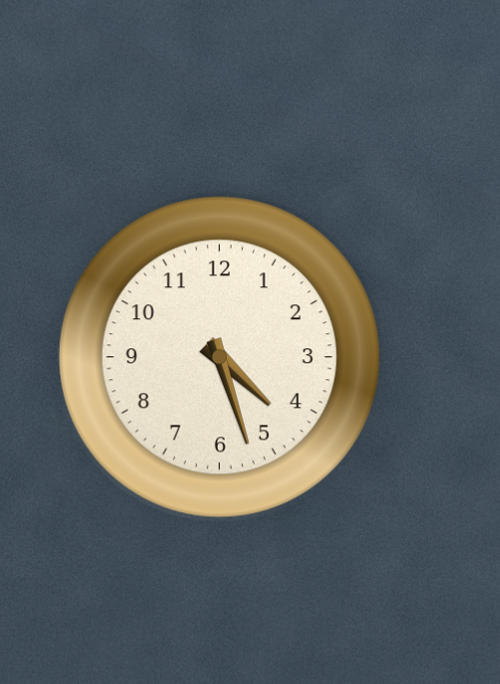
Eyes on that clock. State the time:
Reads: 4:27
